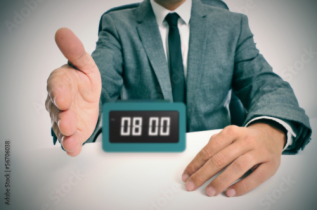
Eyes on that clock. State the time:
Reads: 8:00
